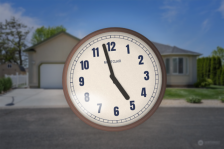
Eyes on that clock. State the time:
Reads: 4:58
